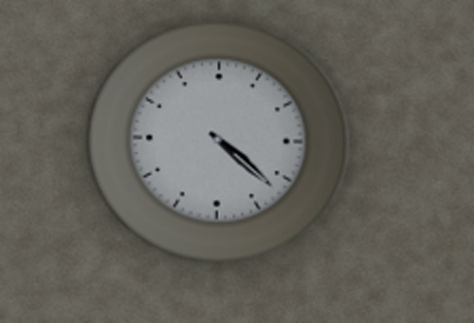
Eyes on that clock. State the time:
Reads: 4:22
